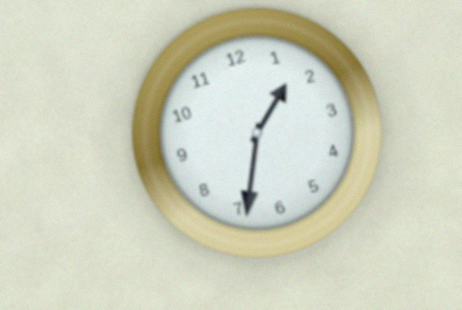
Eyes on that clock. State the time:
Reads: 1:34
